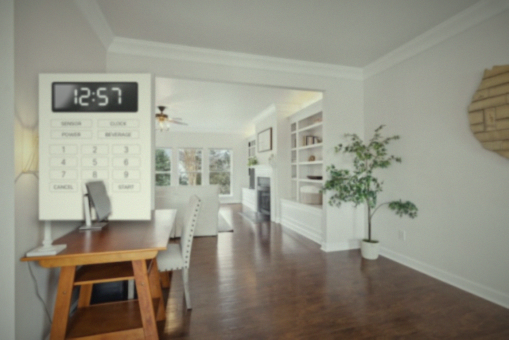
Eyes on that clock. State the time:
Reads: 12:57
